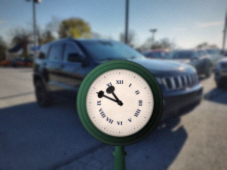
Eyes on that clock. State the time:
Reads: 10:49
